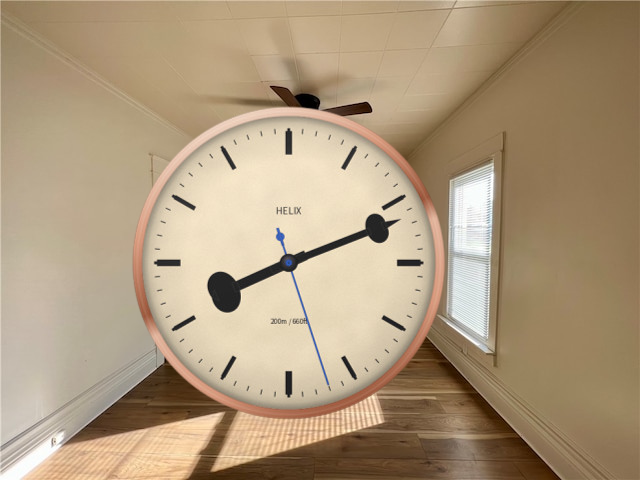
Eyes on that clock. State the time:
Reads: 8:11:27
